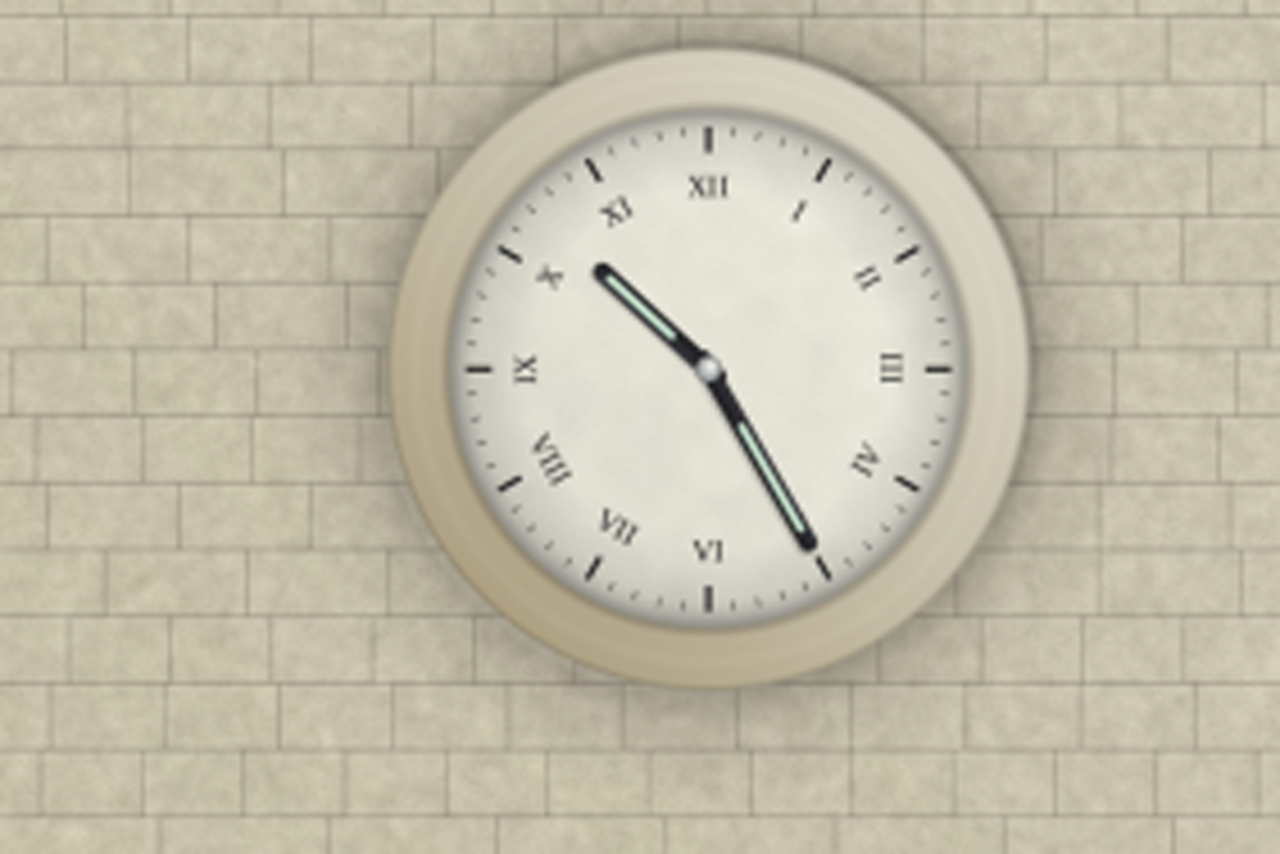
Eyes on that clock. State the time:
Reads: 10:25
